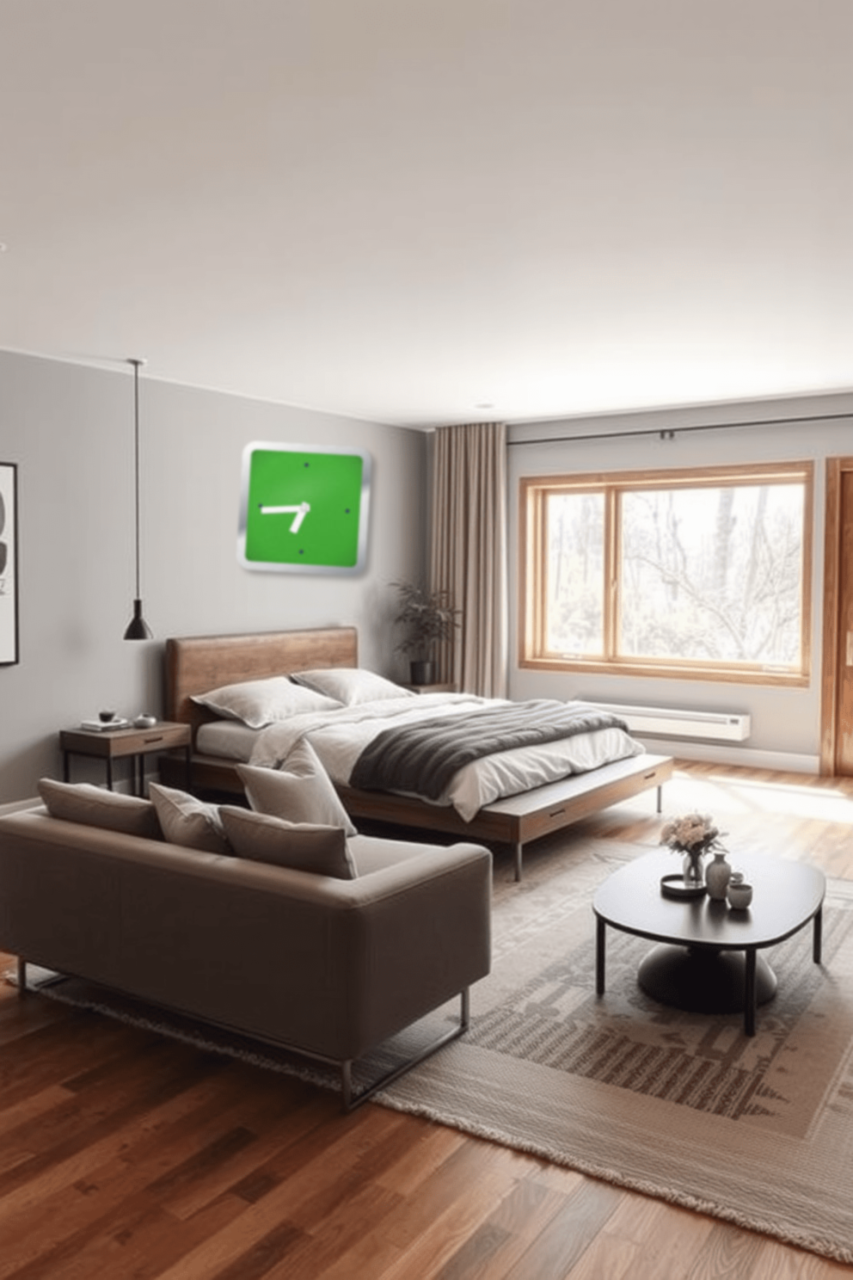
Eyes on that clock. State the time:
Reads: 6:44
